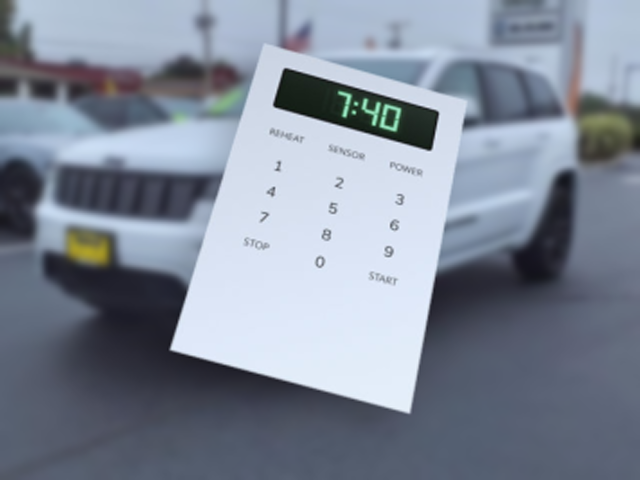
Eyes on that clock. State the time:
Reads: 7:40
